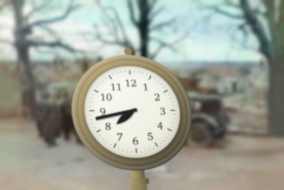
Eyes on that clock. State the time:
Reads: 7:43
